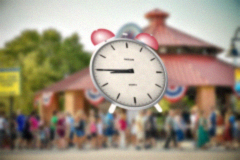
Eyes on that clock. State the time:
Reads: 8:45
